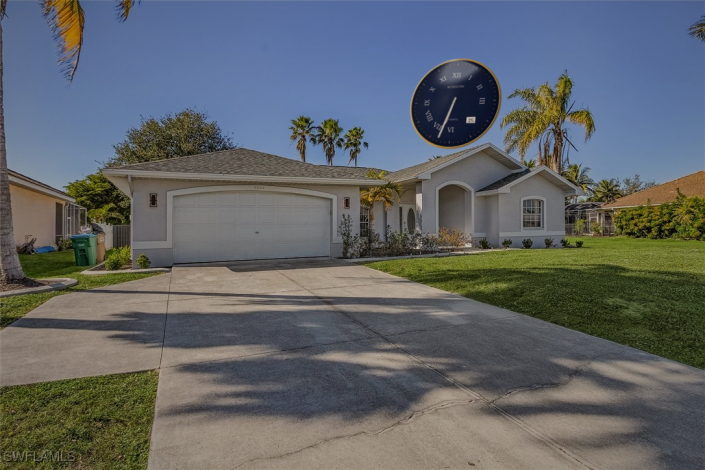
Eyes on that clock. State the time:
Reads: 6:33
